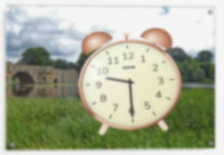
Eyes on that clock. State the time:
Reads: 9:30
